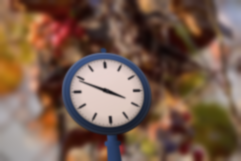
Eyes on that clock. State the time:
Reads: 3:49
